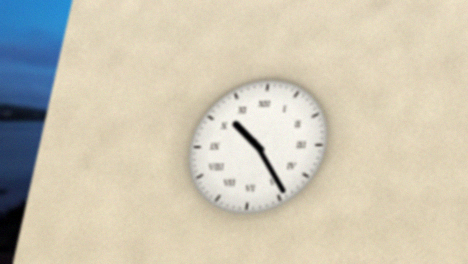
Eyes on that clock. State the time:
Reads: 10:24
